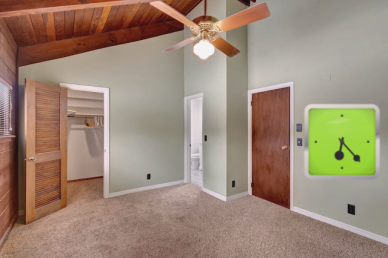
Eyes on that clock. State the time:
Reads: 6:23
